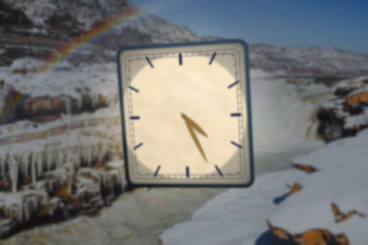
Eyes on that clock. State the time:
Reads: 4:26
